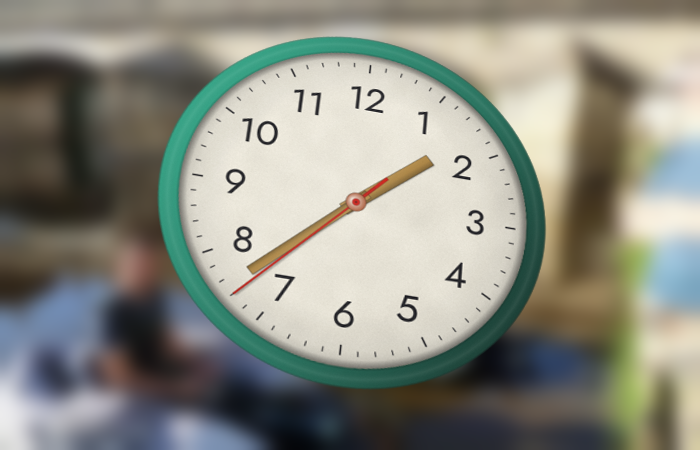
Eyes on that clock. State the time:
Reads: 1:37:37
